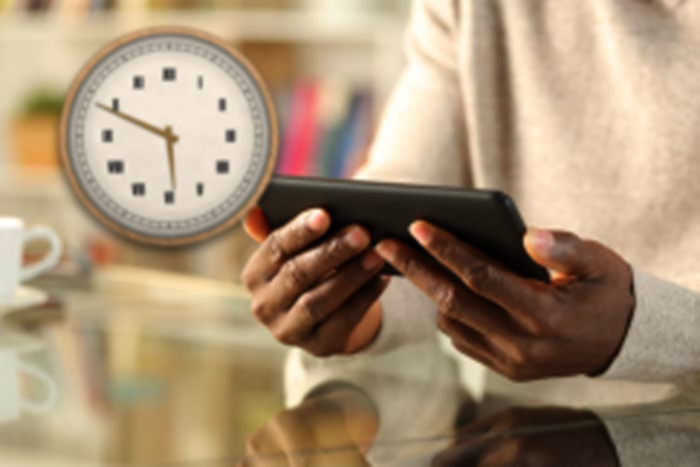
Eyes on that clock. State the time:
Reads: 5:49
